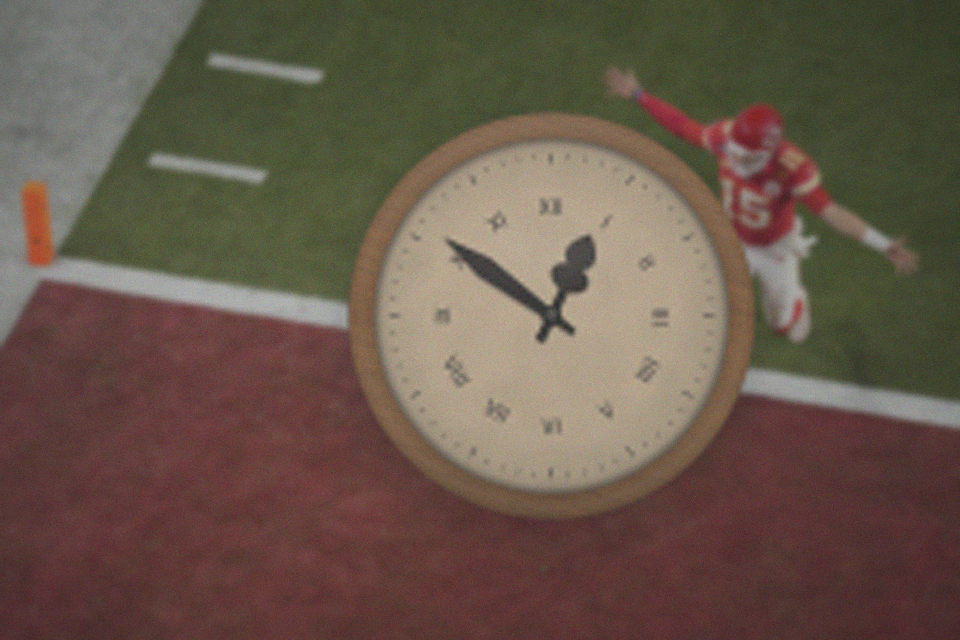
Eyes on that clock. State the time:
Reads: 12:51
